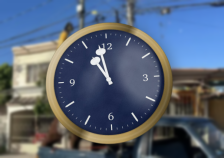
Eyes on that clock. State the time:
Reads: 10:58
